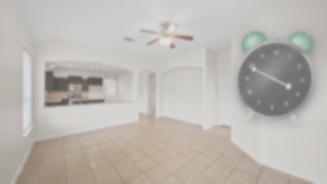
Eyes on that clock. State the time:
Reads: 3:49
